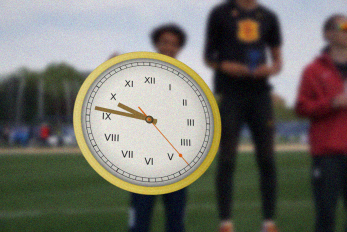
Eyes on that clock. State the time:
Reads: 9:46:23
